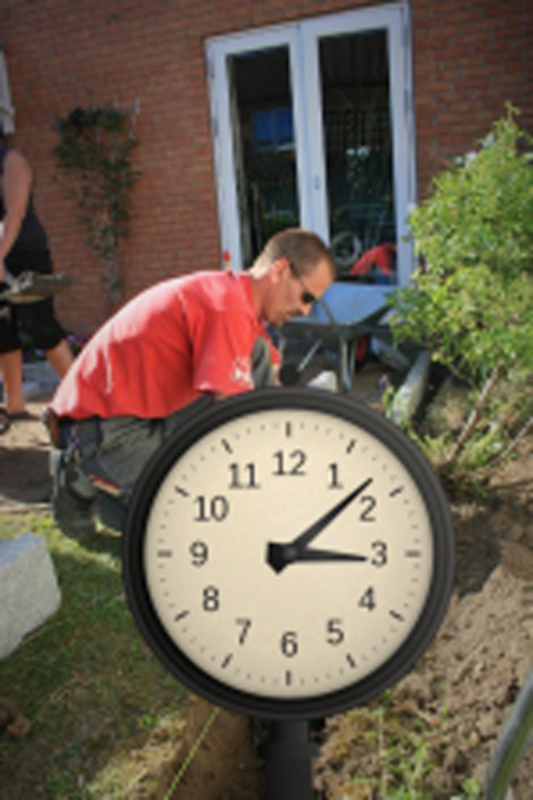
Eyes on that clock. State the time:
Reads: 3:08
